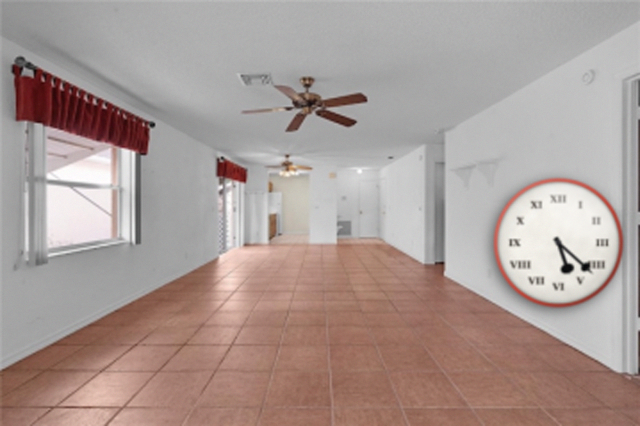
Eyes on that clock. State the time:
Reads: 5:22
